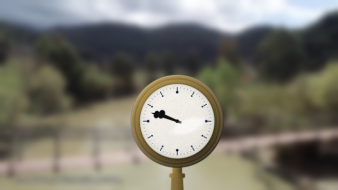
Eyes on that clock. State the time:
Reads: 9:48
